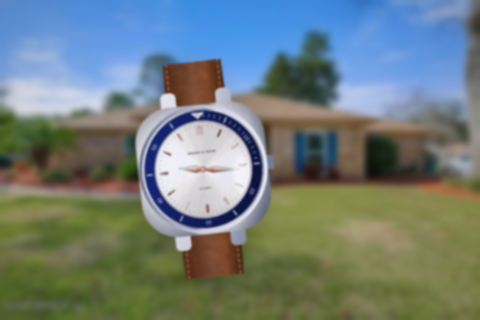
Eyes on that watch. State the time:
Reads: 9:16
